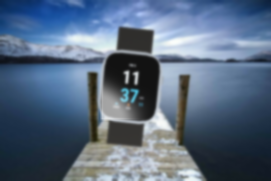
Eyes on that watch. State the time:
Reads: 11:37
